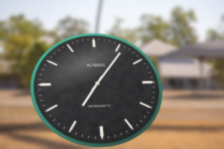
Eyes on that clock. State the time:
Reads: 7:06
